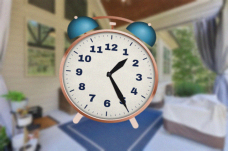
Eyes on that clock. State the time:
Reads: 1:25
